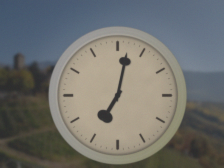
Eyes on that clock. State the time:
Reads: 7:02
